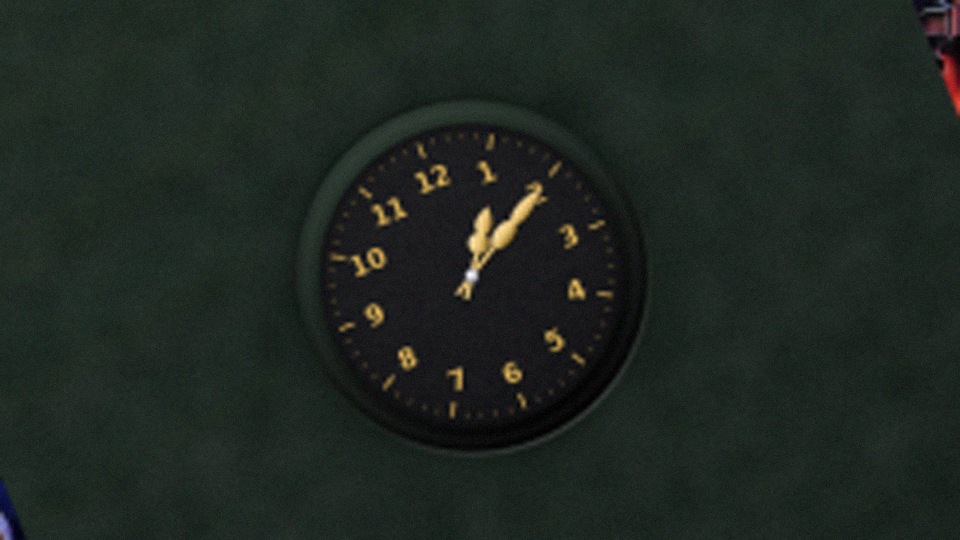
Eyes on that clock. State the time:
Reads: 1:10
